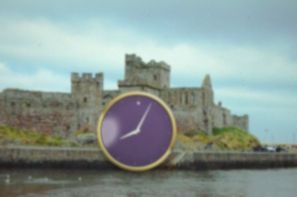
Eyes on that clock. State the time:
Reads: 8:04
